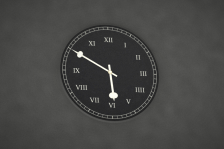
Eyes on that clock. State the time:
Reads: 5:50
